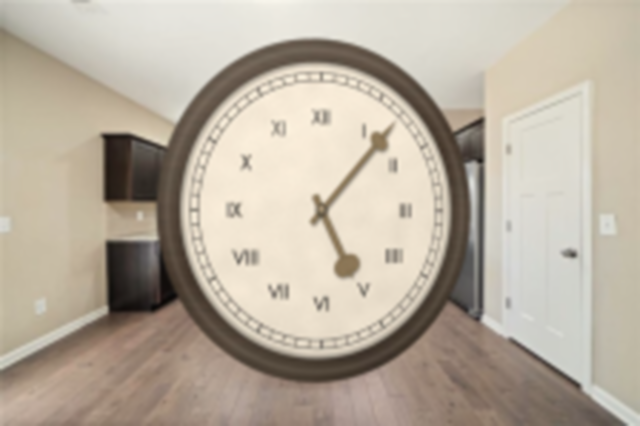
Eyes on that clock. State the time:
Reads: 5:07
